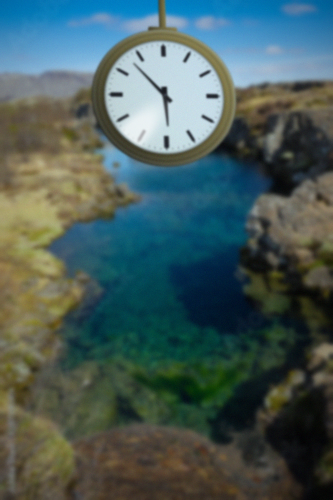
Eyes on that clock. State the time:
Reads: 5:53
